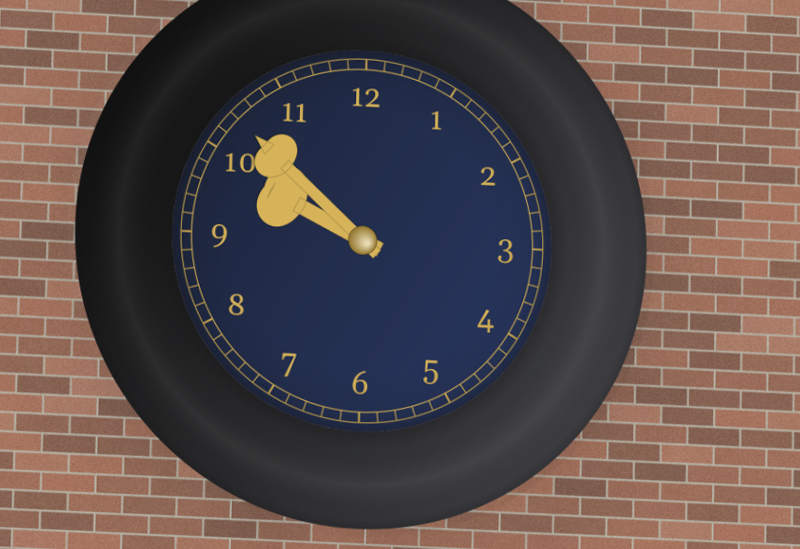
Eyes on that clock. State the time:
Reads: 9:52
